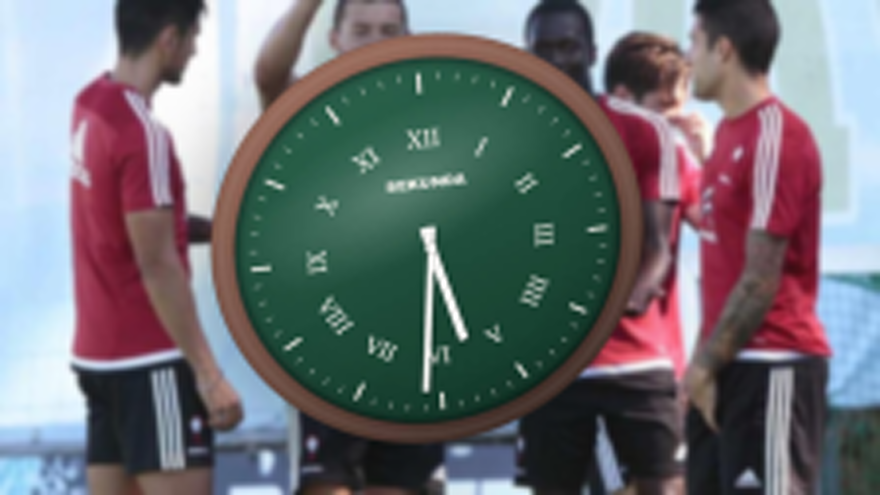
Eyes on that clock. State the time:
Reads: 5:31
